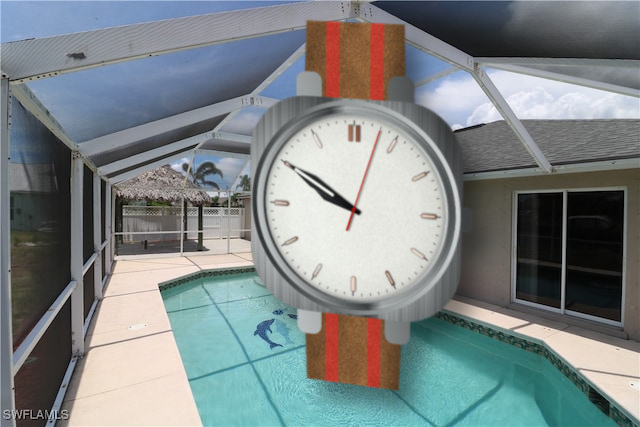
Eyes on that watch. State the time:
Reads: 9:50:03
